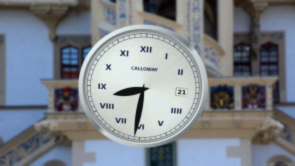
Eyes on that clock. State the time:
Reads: 8:31
